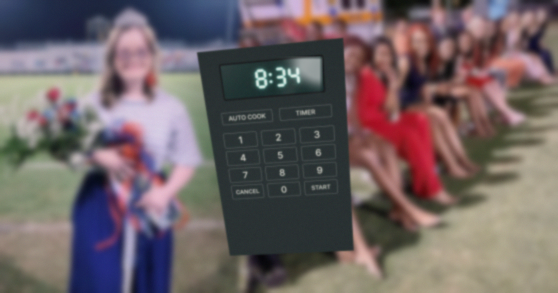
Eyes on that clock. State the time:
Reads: 8:34
